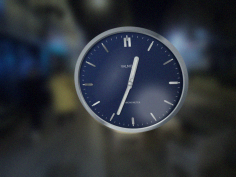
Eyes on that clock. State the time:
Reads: 12:34
